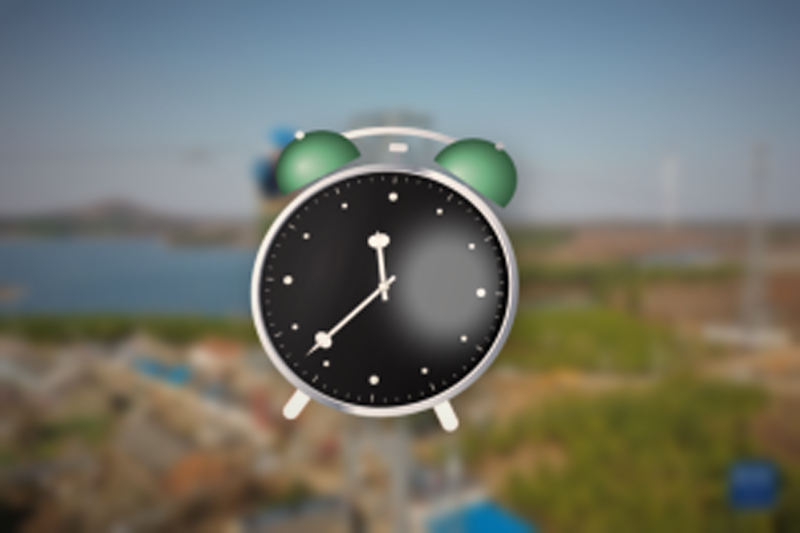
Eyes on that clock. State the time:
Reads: 11:37
